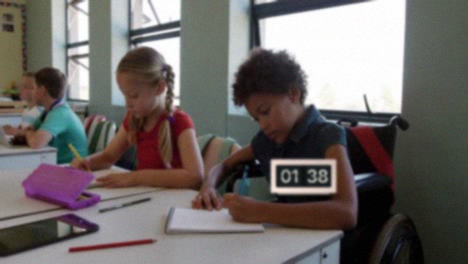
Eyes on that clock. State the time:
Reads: 1:38
